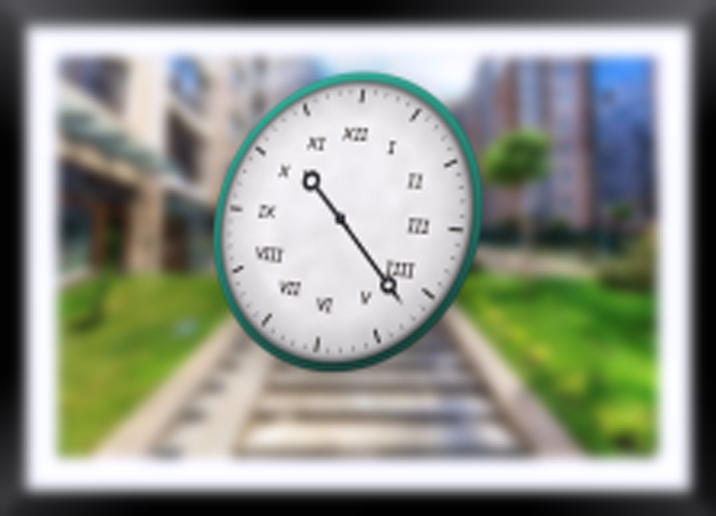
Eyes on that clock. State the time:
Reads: 10:22
